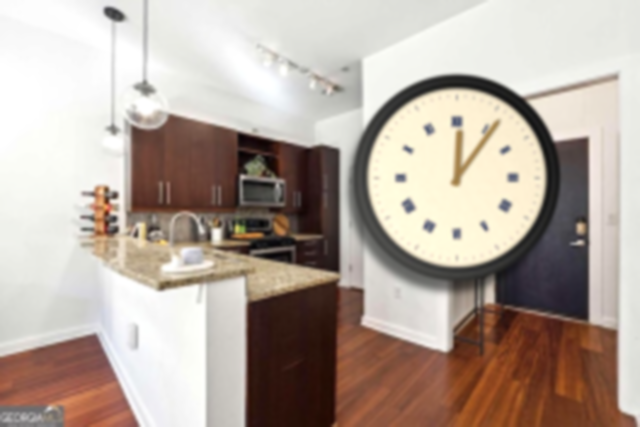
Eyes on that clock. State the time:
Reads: 12:06
